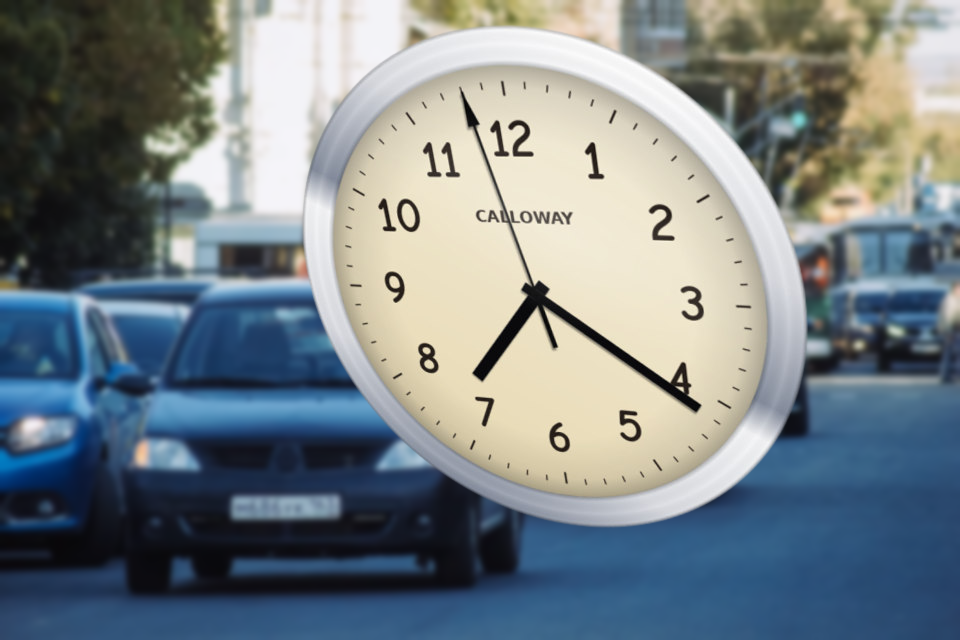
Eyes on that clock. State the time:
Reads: 7:20:58
